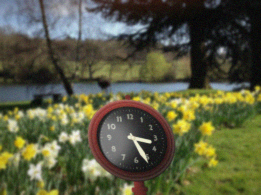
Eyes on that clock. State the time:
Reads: 3:26
